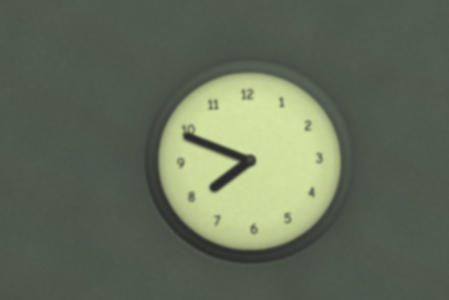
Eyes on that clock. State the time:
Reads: 7:49
